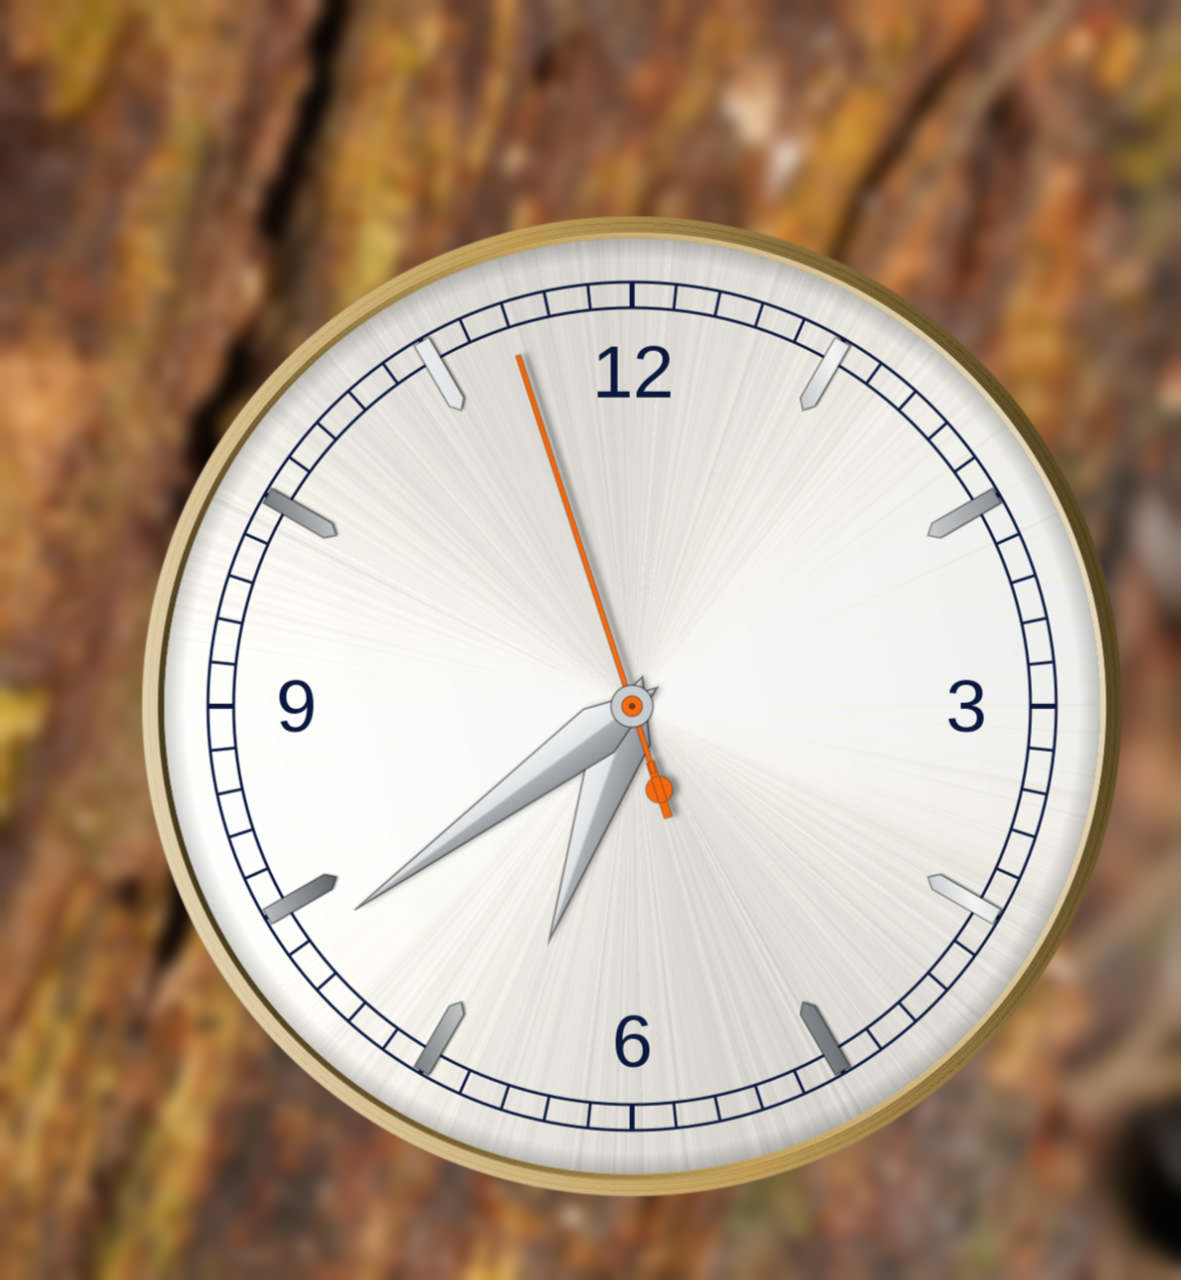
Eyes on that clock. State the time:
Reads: 6:38:57
